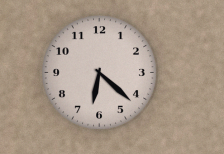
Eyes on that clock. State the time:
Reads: 6:22
